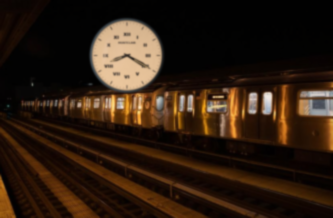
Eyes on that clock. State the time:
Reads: 8:20
